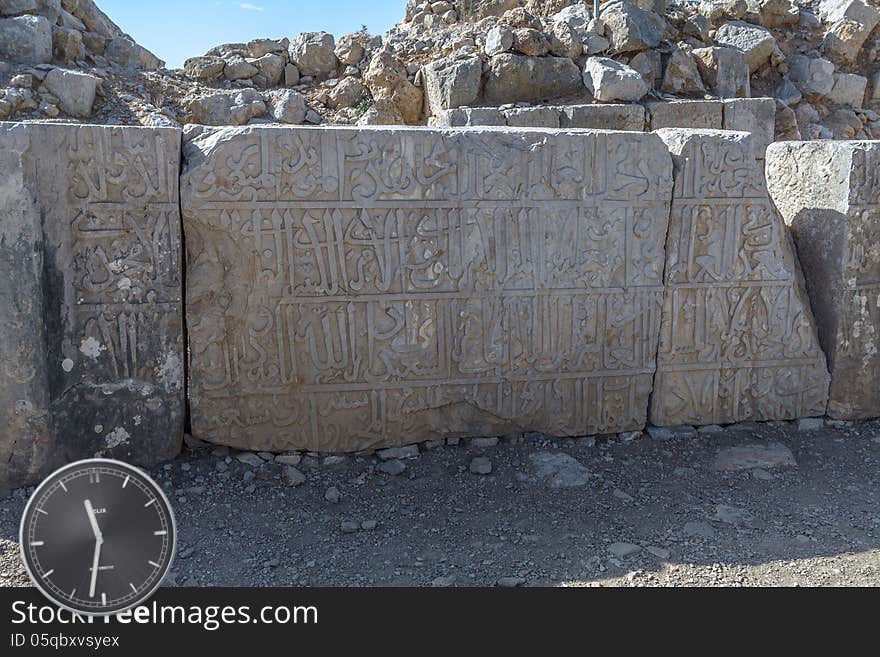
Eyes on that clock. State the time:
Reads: 11:32
